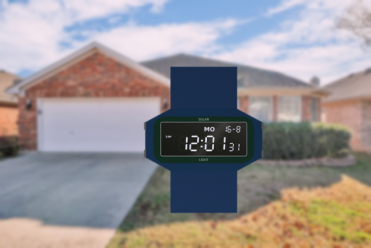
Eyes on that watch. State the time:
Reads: 12:01:31
